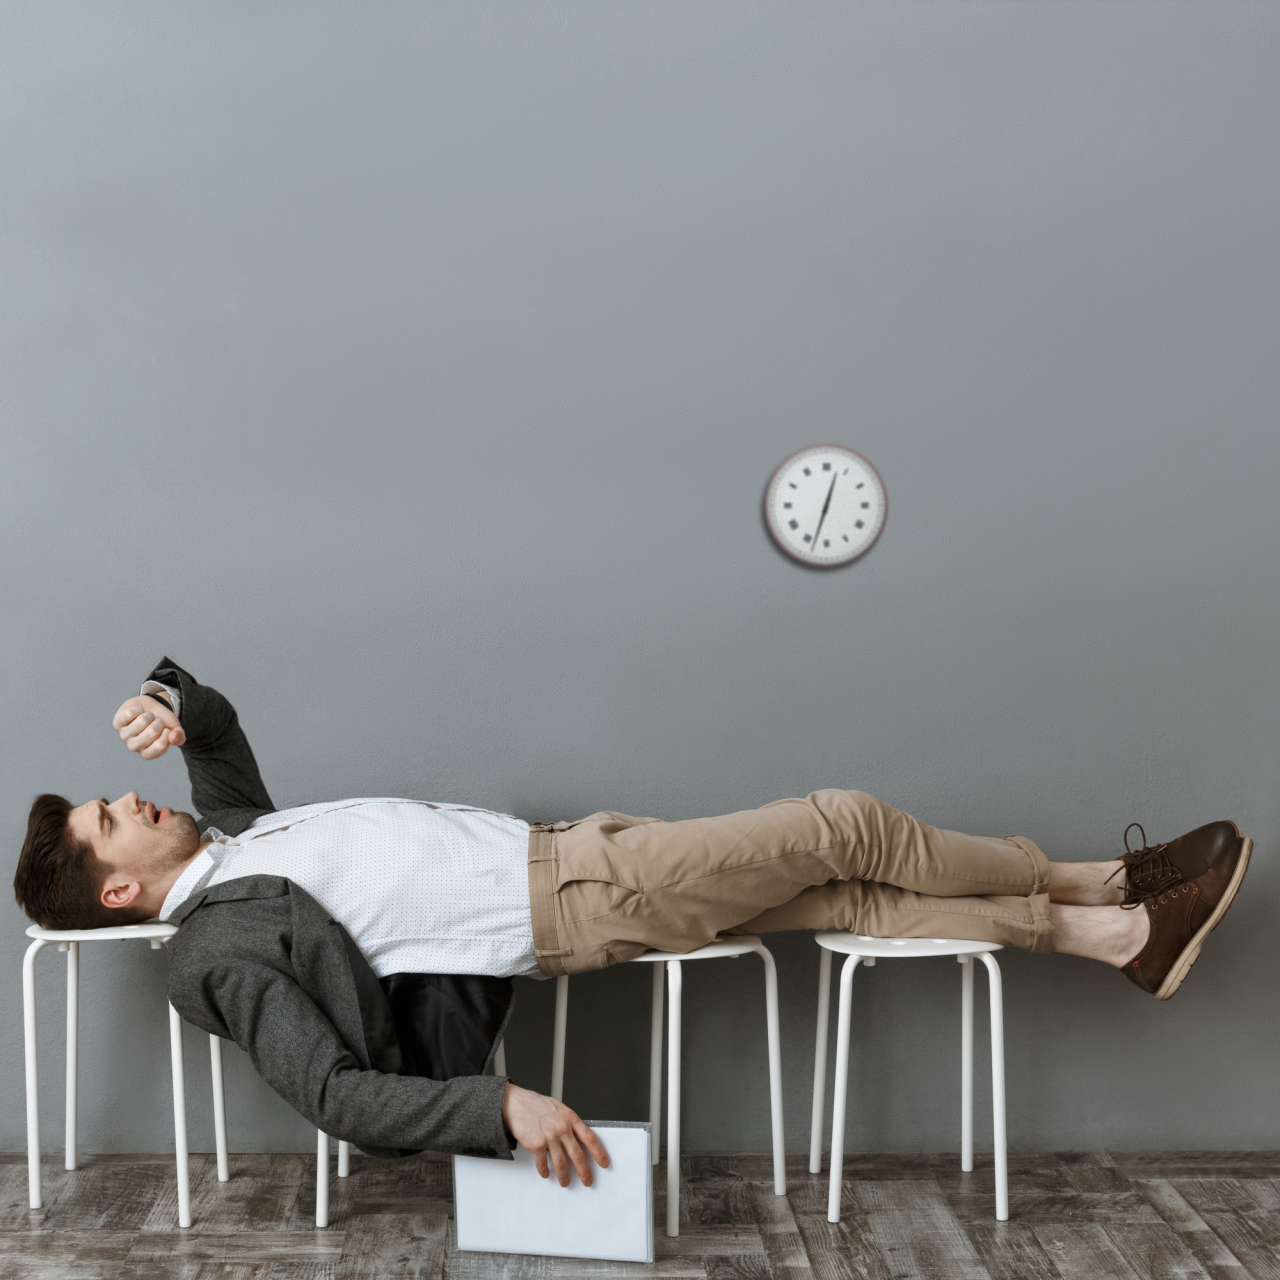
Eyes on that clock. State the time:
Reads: 12:33
